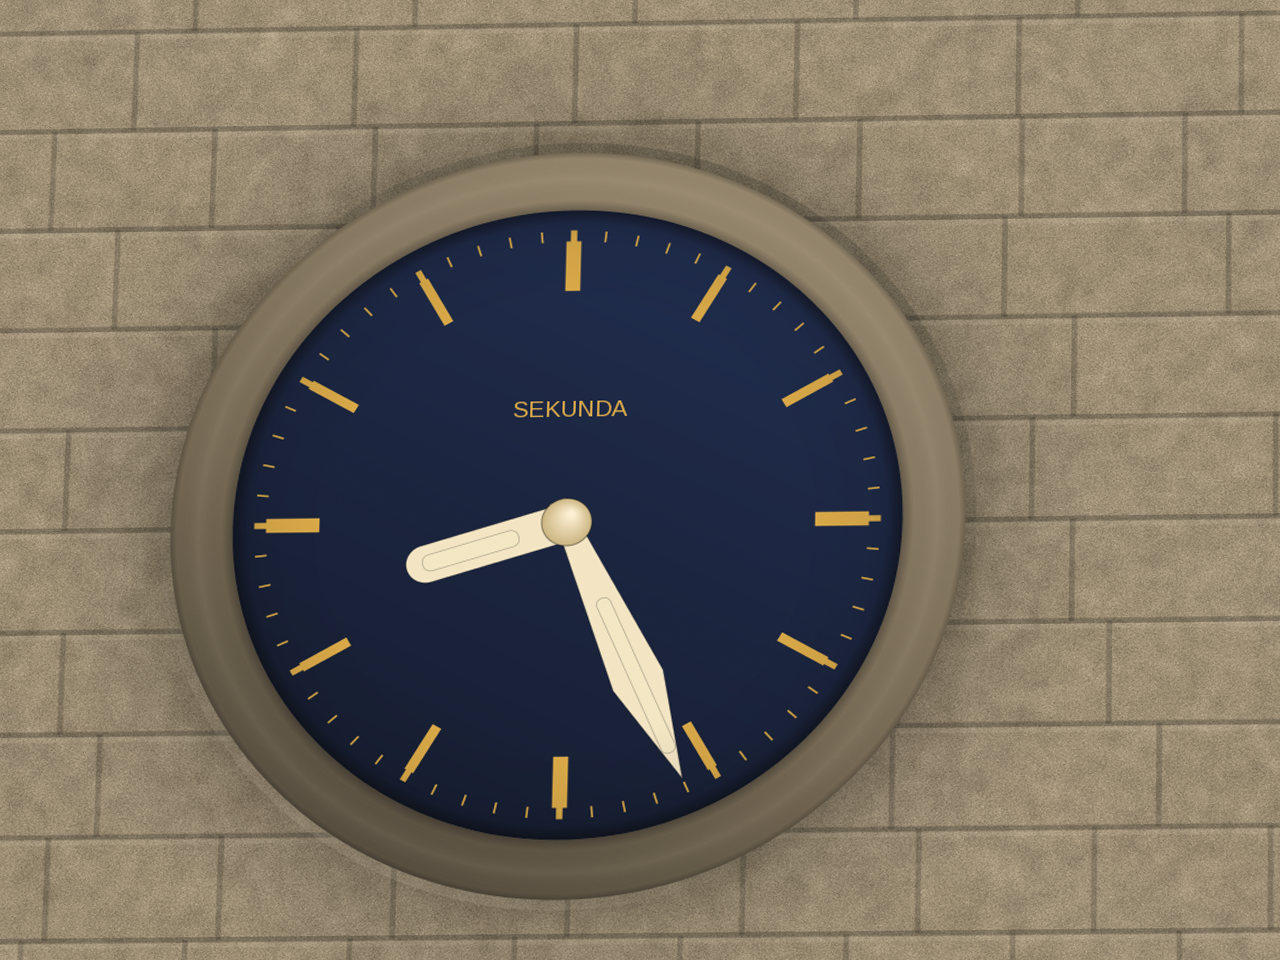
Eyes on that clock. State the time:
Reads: 8:26
